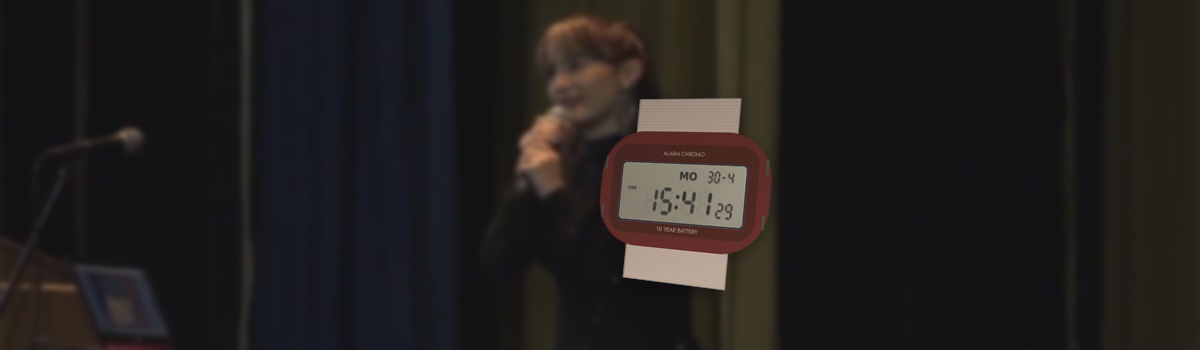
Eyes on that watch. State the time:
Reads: 15:41:29
